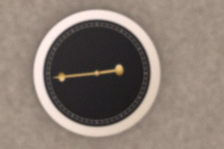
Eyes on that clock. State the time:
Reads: 2:44
